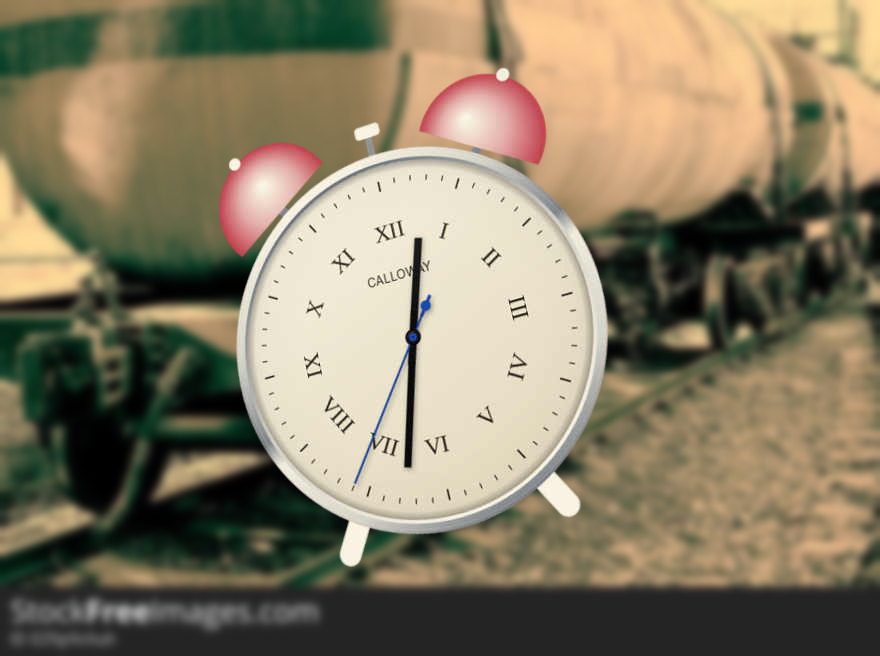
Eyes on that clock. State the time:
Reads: 12:32:36
